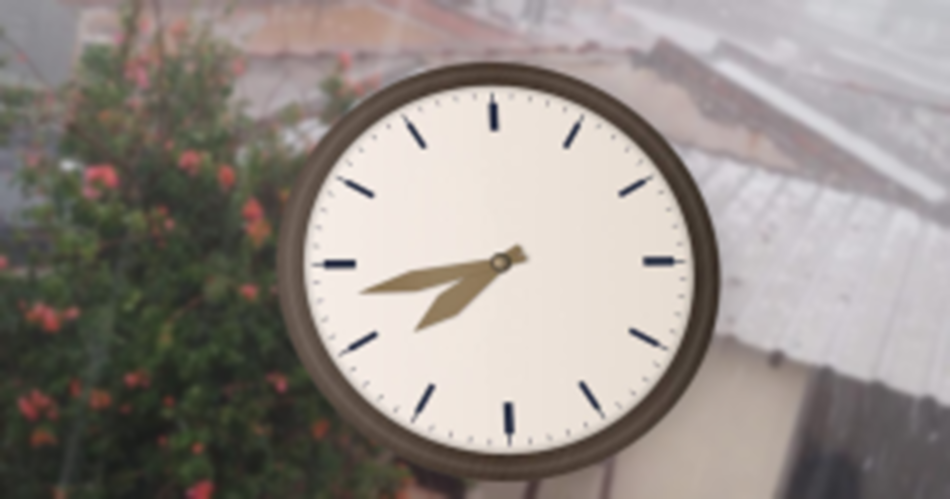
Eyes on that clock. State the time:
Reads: 7:43
